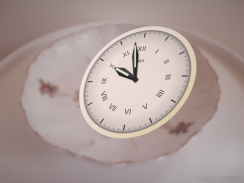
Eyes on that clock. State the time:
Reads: 9:58
